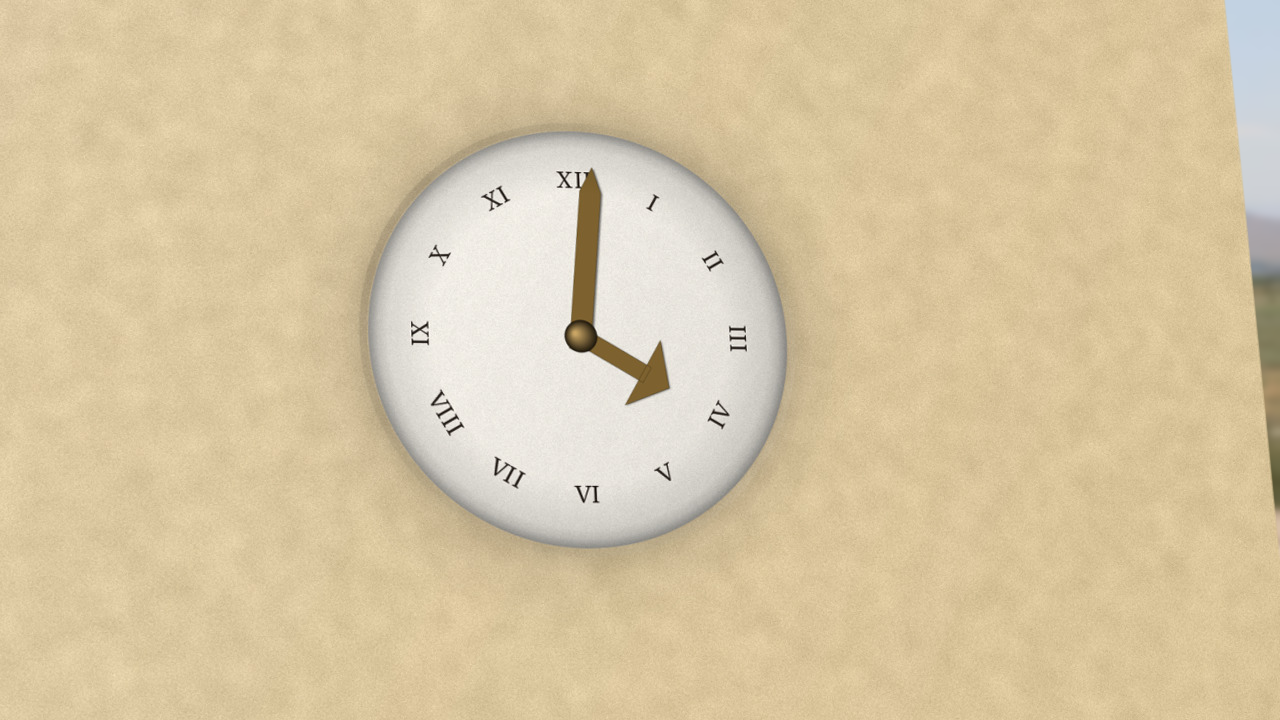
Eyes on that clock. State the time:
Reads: 4:01
